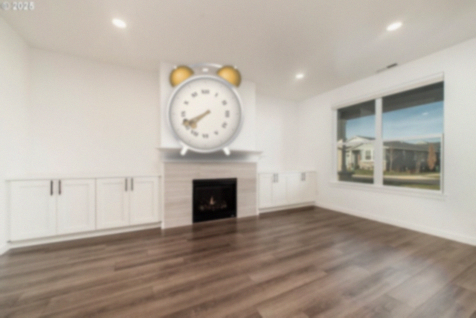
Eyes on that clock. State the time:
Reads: 7:41
